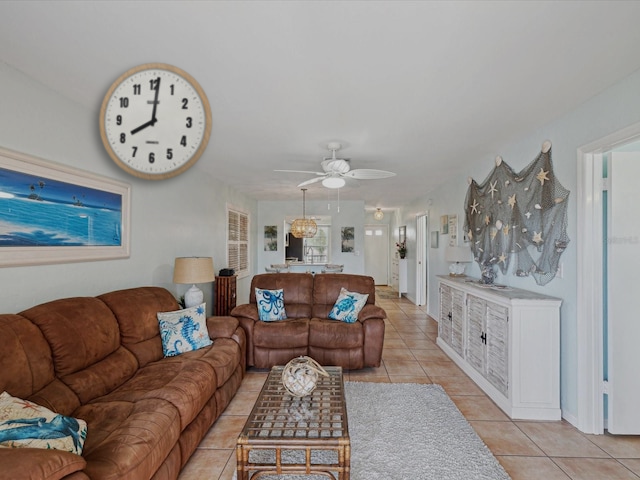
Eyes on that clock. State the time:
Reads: 8:01
